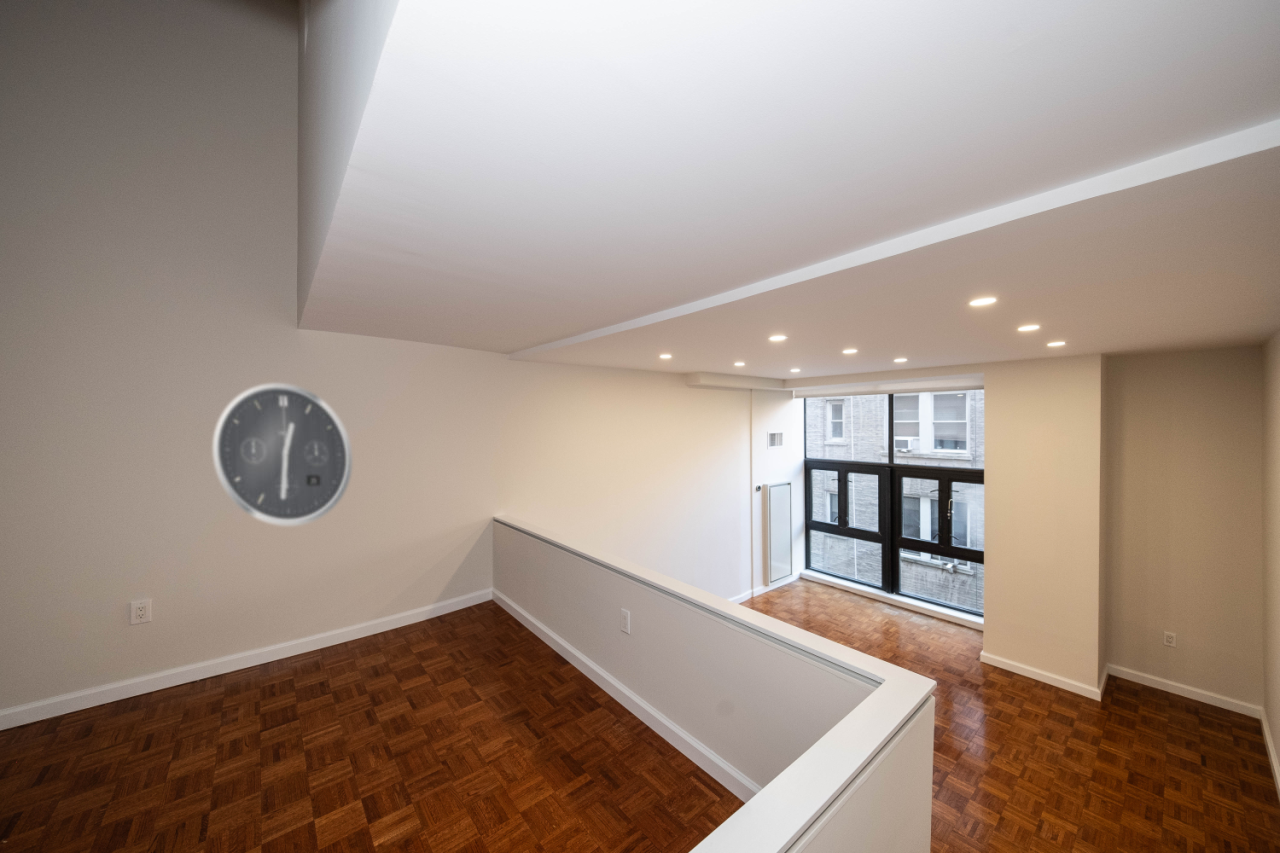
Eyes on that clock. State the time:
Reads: 12:31
